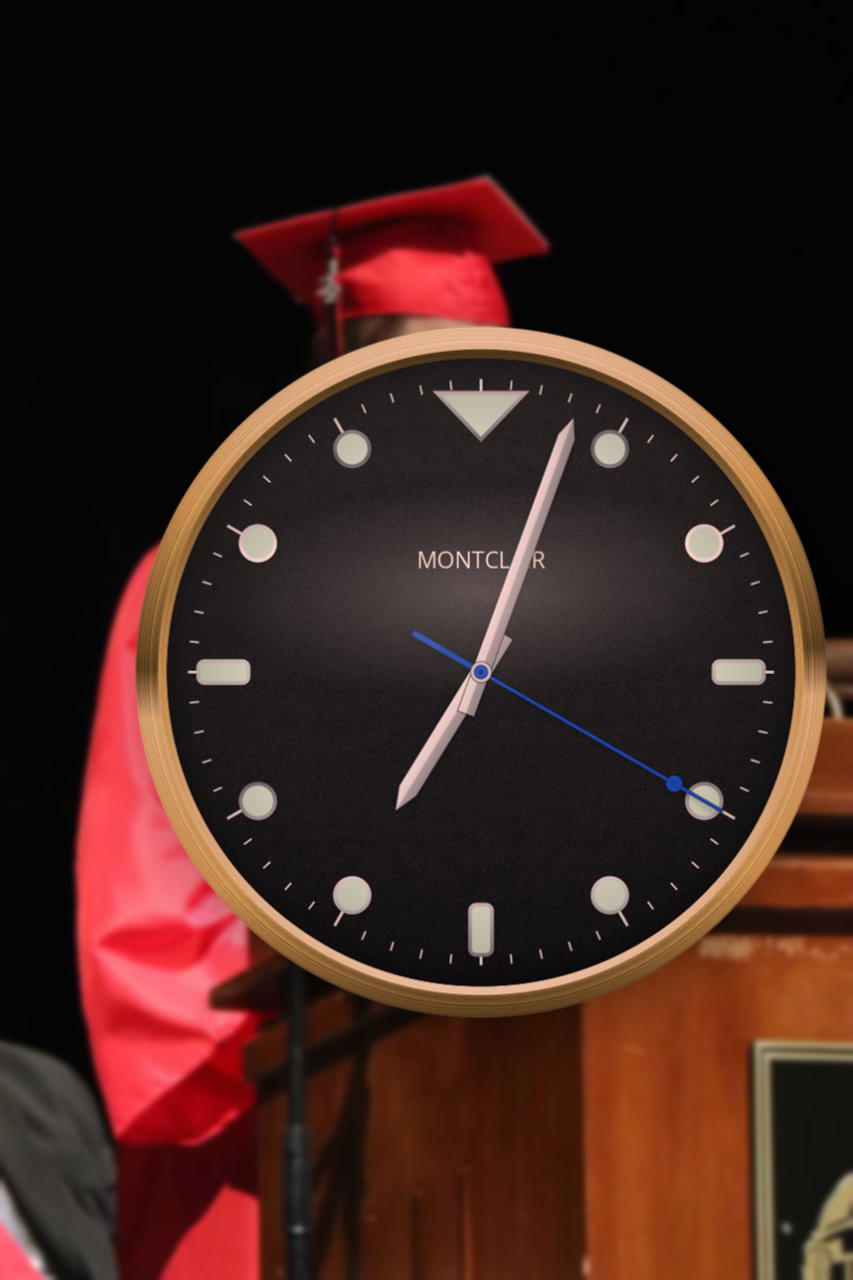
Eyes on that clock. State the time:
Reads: 7:03:20
